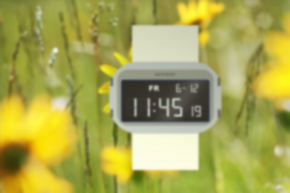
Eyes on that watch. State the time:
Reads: 11:45
